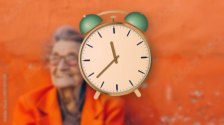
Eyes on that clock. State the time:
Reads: 11:38
